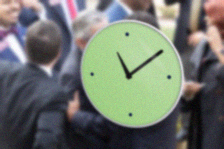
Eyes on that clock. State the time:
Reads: 11:09
